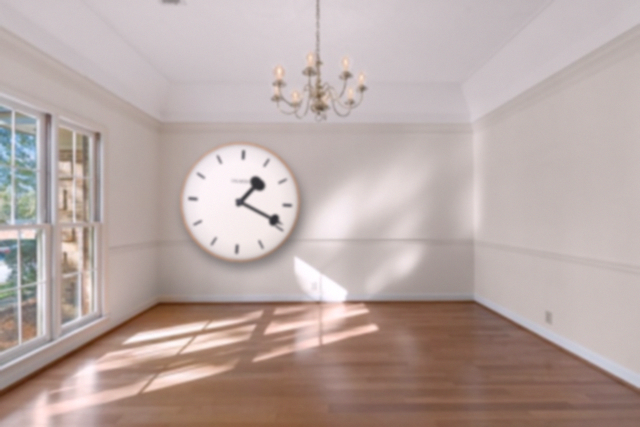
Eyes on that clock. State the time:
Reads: 1:19
